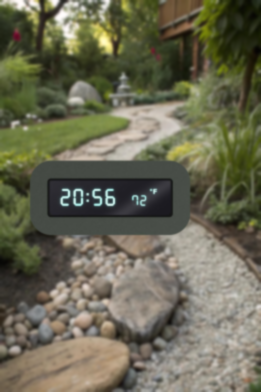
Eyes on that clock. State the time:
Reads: 20:56
